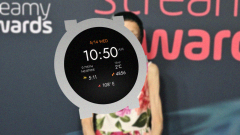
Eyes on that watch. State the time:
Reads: 10:50
